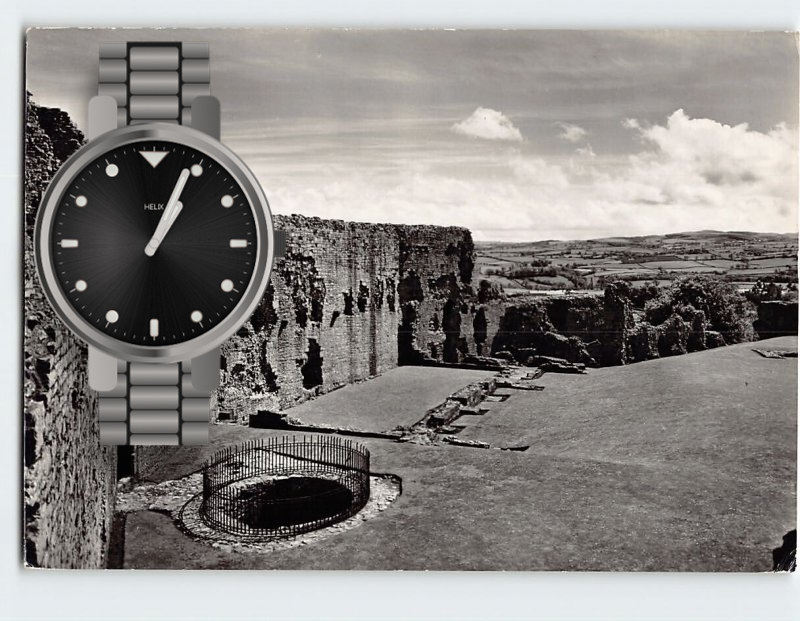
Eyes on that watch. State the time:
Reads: 1:04
